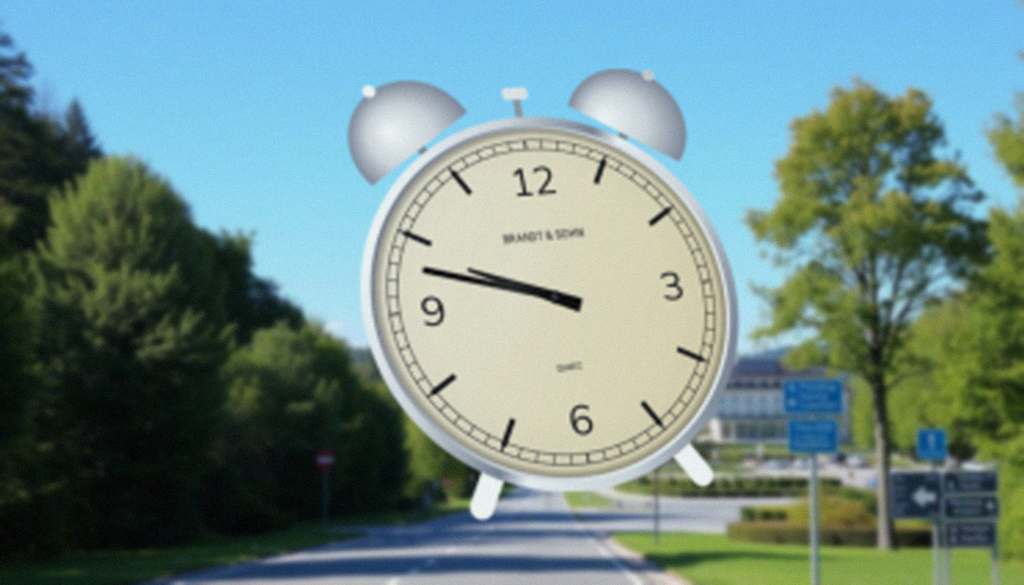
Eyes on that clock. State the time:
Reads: 9:48
